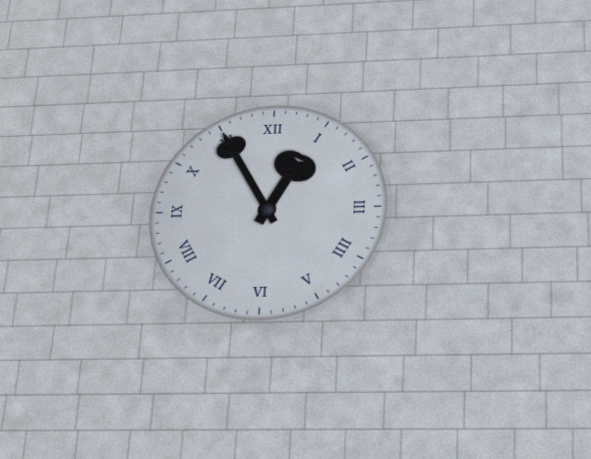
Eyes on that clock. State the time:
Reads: 12:55
